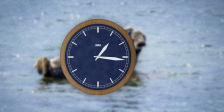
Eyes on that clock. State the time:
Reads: 1:16
